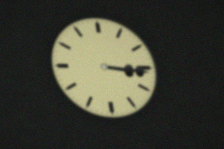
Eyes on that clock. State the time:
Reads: 3:16
